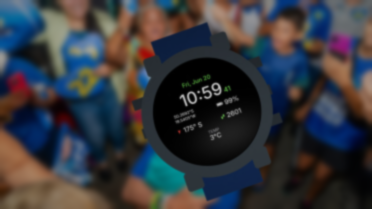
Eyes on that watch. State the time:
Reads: 10:59
